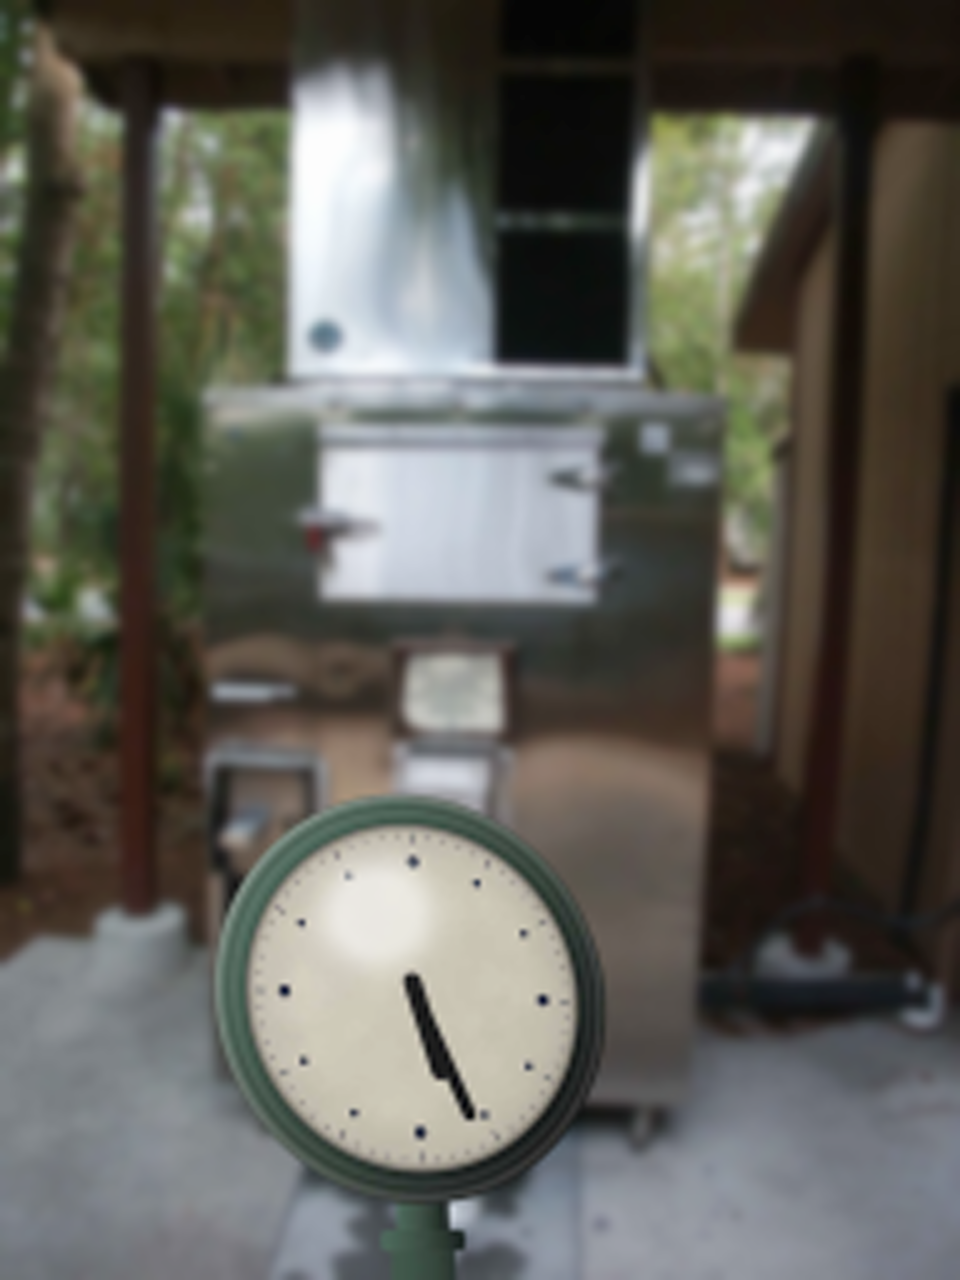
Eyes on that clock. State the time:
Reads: 5:26
